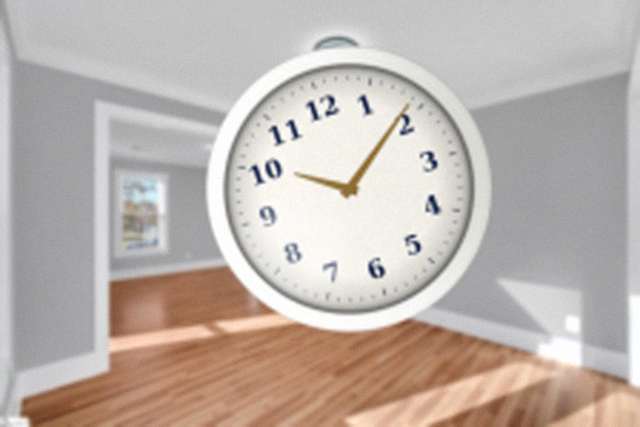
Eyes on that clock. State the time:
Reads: 10:09
